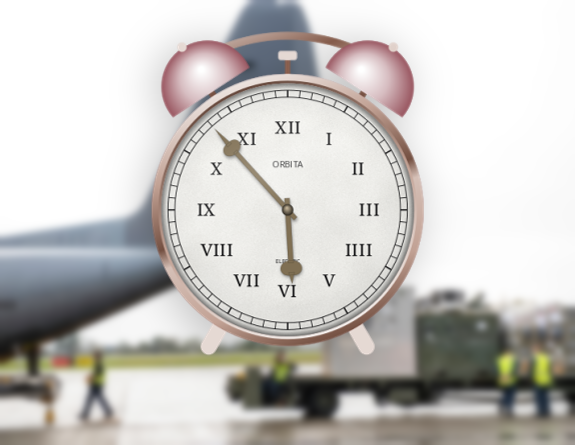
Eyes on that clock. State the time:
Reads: 5:53
